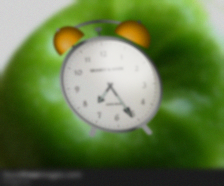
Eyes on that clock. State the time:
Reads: 7:26
